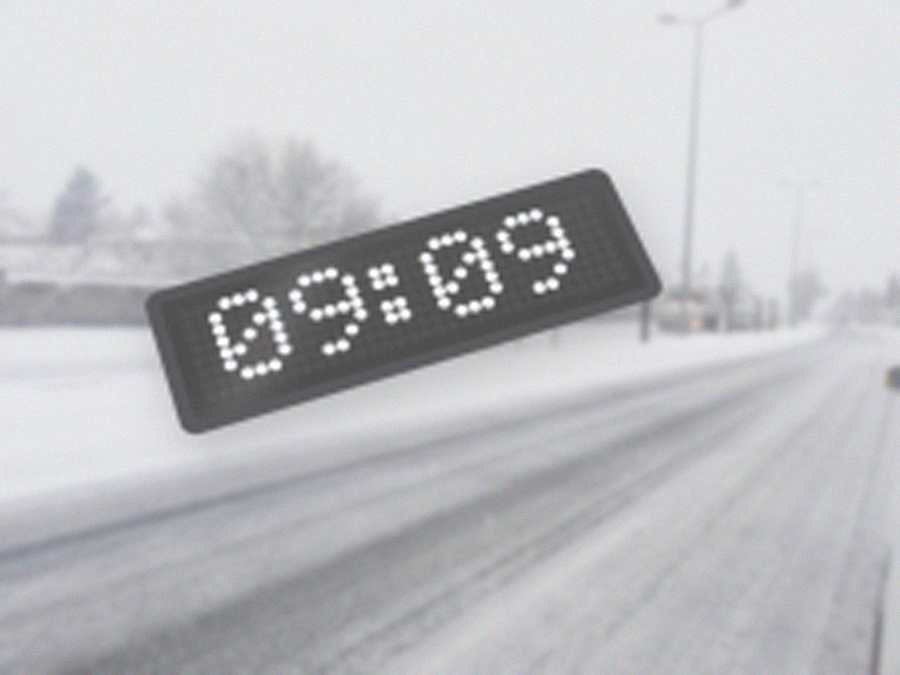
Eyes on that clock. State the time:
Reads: 9:09
